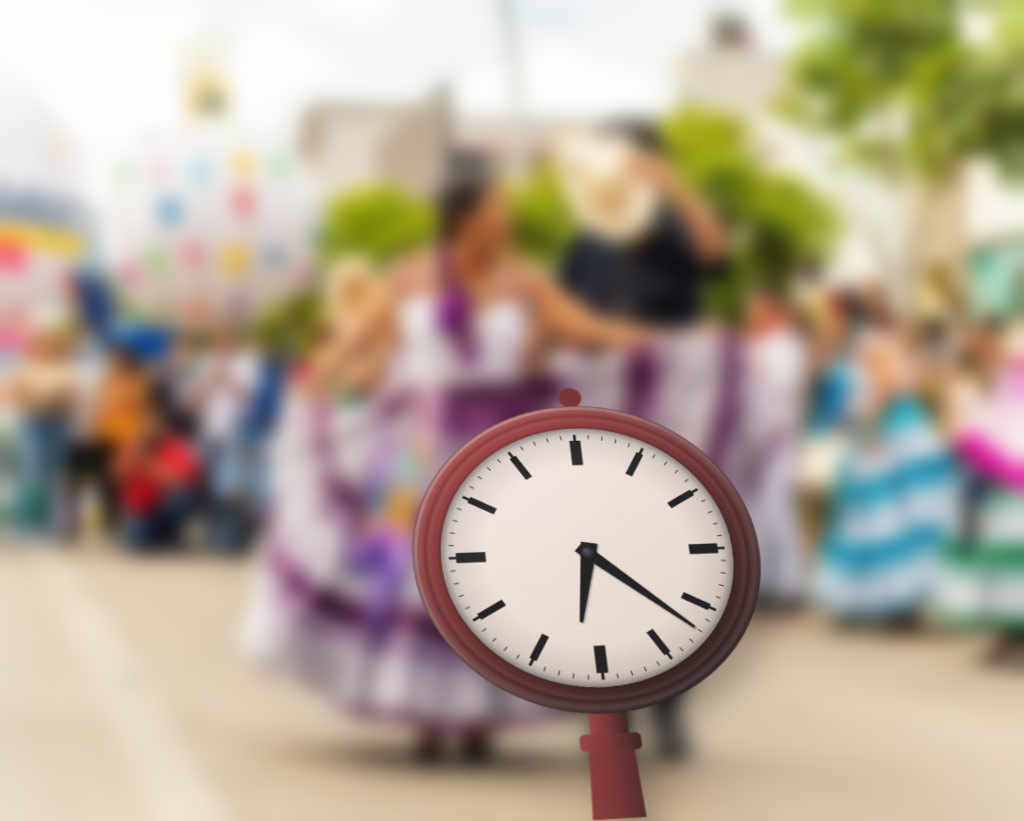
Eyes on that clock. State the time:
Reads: 6:22
